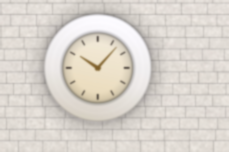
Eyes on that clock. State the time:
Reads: 10:07
